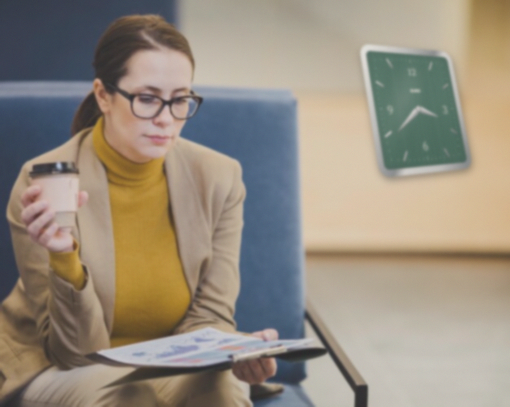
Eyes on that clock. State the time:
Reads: 3:39
